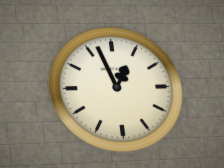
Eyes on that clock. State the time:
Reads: 12:57
